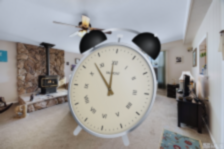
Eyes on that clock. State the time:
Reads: 11:53
